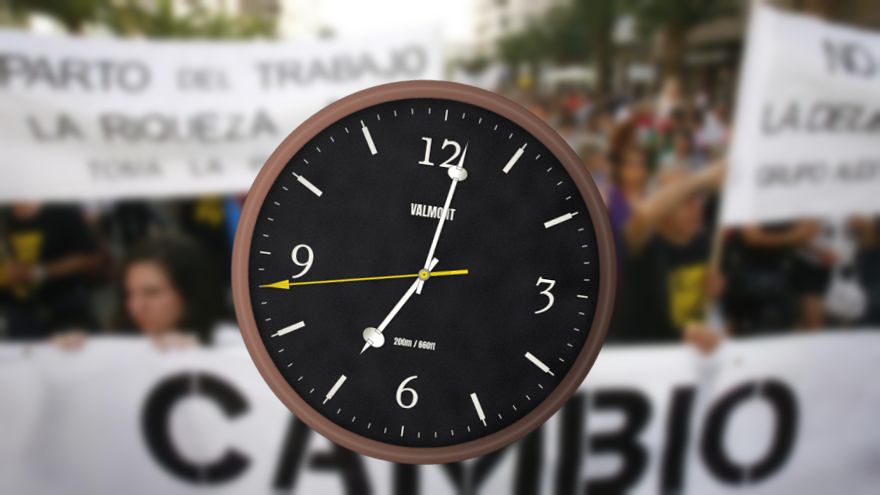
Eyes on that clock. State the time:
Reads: 7:01:43
